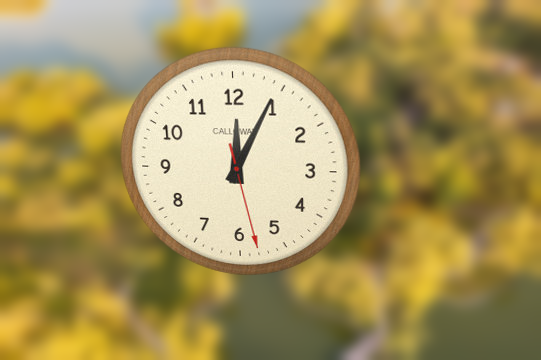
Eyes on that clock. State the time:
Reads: 12:04:28
